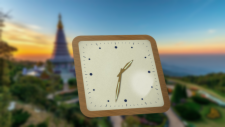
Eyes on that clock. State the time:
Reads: 1:33
